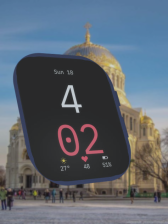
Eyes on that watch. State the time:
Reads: 4:02
